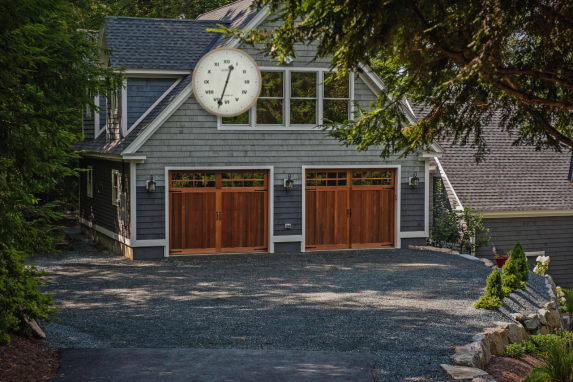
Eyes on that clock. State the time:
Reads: 12:33
